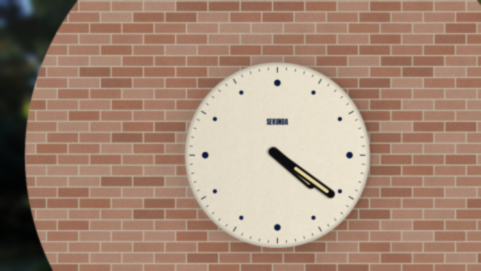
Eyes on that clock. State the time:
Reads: 4:21
